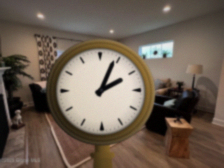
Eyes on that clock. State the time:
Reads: 2:04
